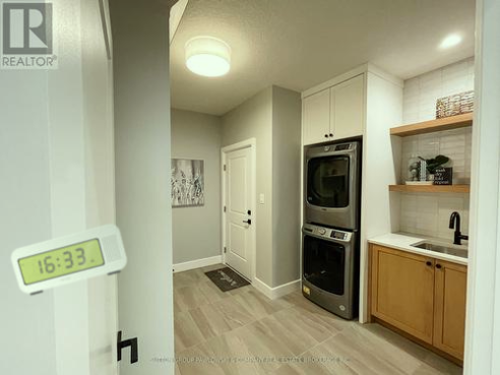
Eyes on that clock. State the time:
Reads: 16:33
